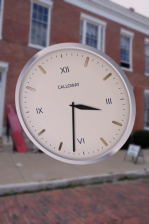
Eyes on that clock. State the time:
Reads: 3:32
